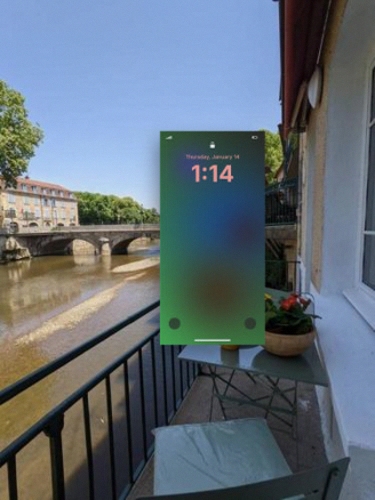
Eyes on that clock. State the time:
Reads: 1:14
